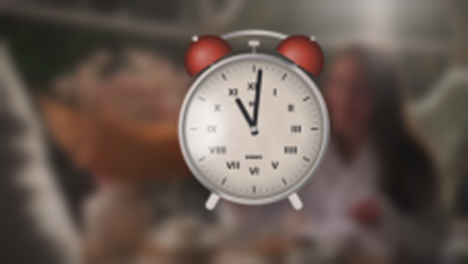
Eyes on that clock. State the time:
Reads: 11:01
